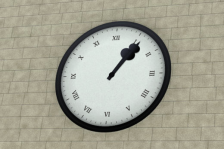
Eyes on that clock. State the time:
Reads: 1:06
